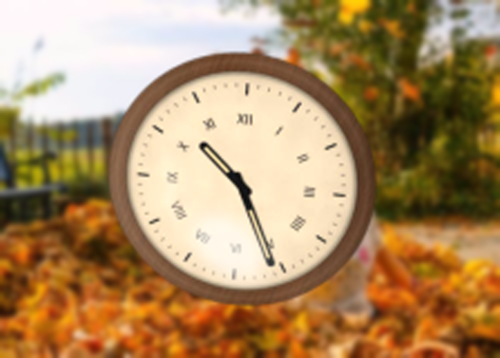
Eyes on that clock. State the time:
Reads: 10:26
